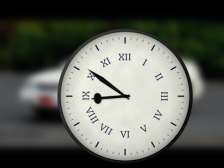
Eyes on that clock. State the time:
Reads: 8:51
